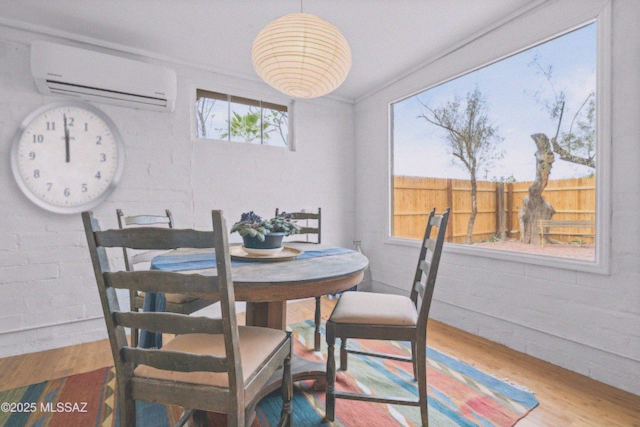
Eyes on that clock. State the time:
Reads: 11:59
